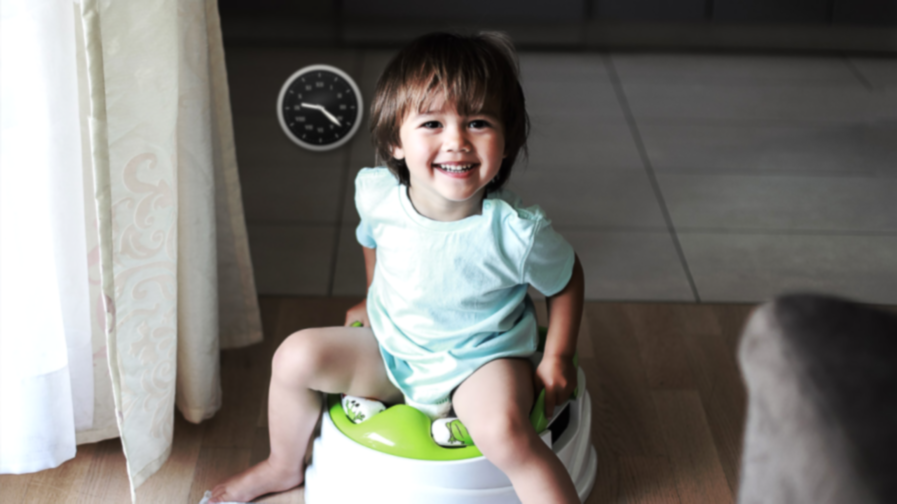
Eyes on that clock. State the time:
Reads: 9:22
